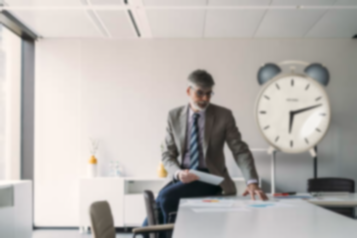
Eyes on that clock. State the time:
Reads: 6:12
